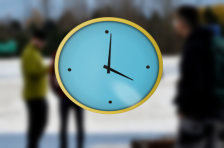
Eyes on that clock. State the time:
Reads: 4:01
